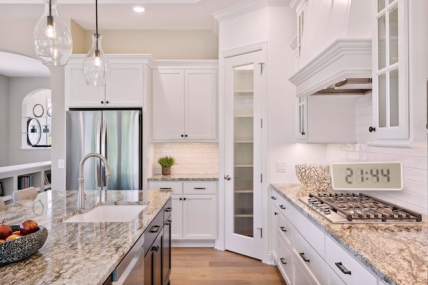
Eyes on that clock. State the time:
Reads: 21:44
